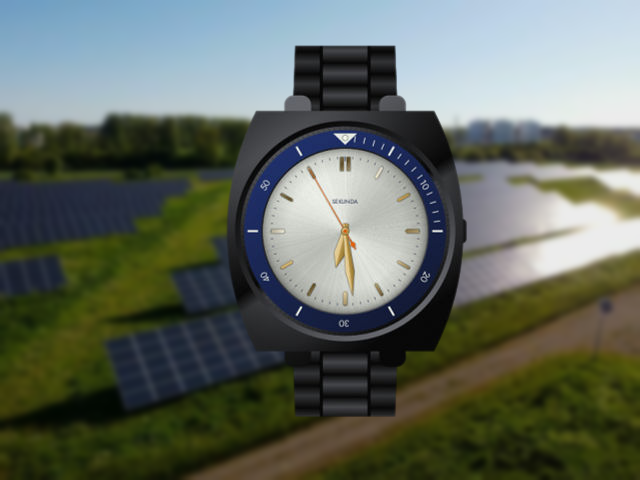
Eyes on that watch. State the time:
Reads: 6:28:55
